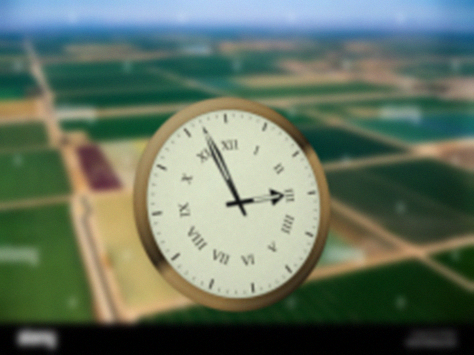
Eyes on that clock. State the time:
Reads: 2:57
